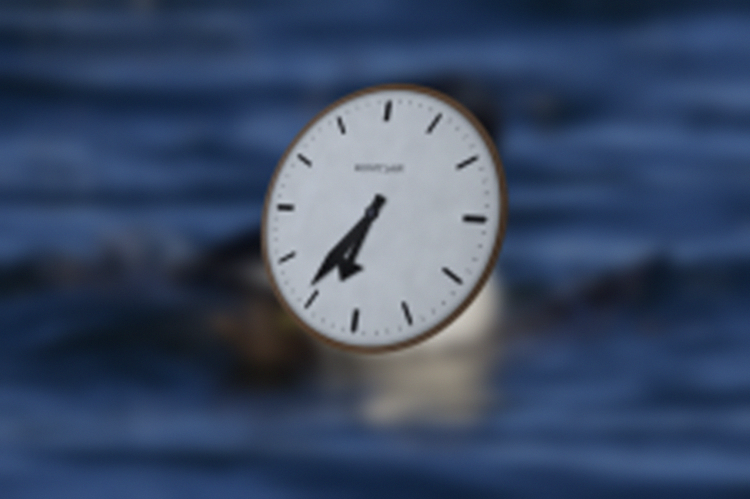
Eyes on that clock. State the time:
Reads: 6:36
